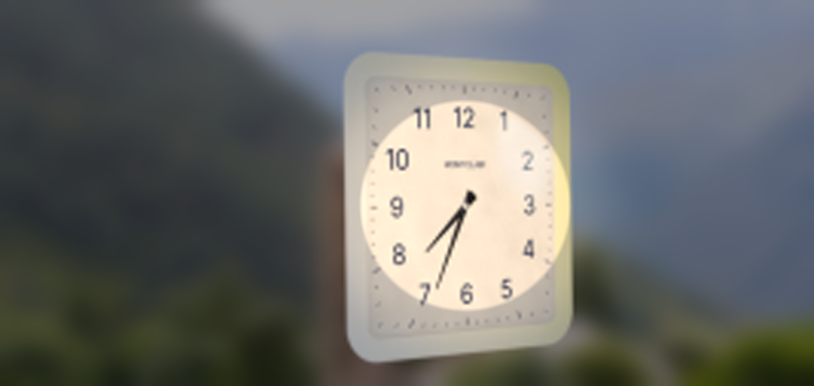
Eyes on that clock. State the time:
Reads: 7:34
